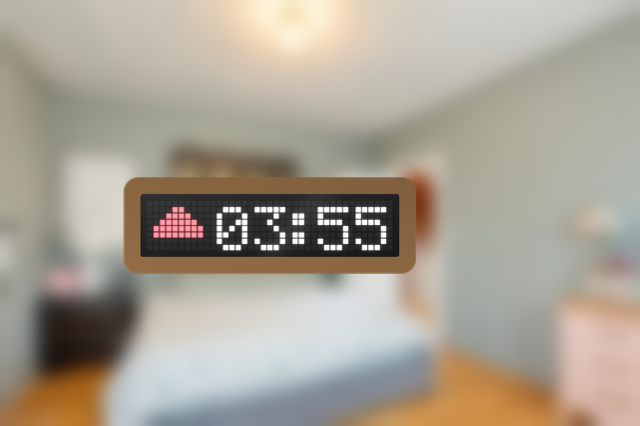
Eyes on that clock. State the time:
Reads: 3:55
